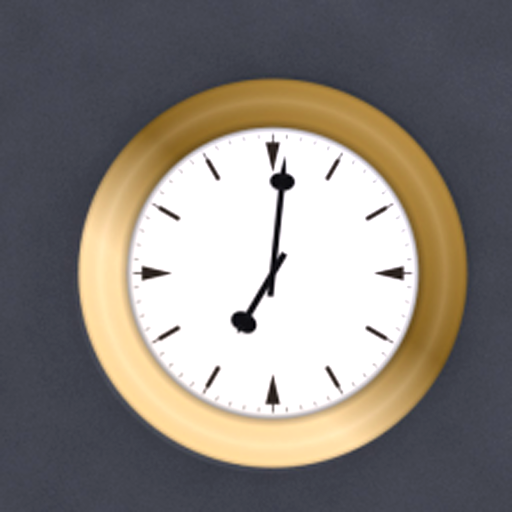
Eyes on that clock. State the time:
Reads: 7:01
